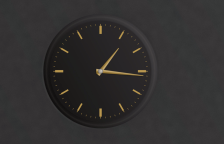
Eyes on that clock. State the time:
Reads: 1:16
